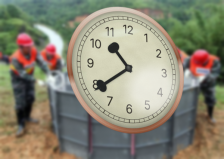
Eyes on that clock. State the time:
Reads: 10:39
